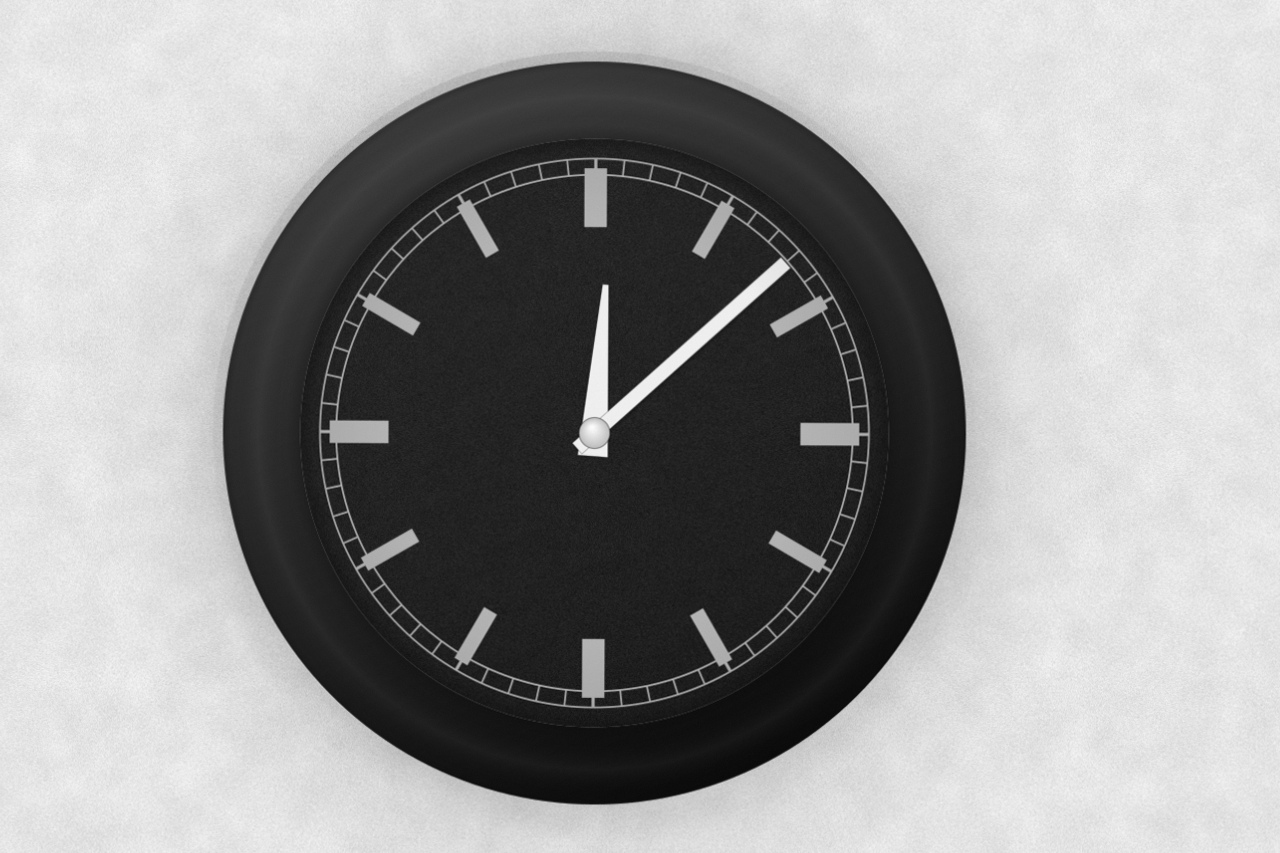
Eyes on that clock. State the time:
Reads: 12:08
